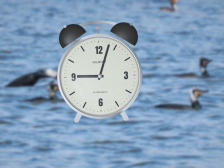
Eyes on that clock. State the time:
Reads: 9:03
